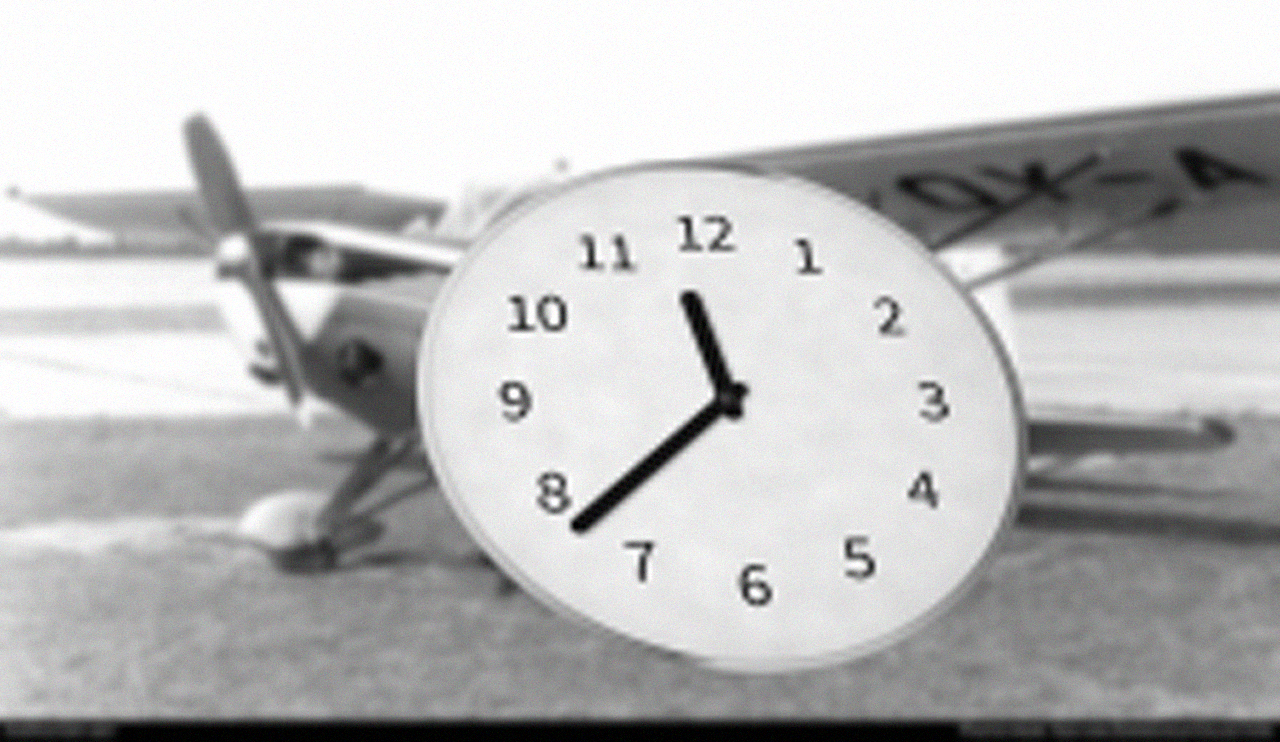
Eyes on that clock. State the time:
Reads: 11:38
